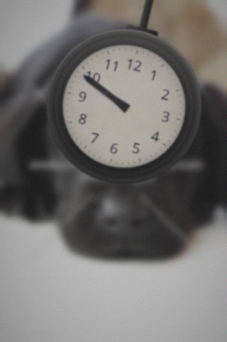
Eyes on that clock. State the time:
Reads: 9:49
